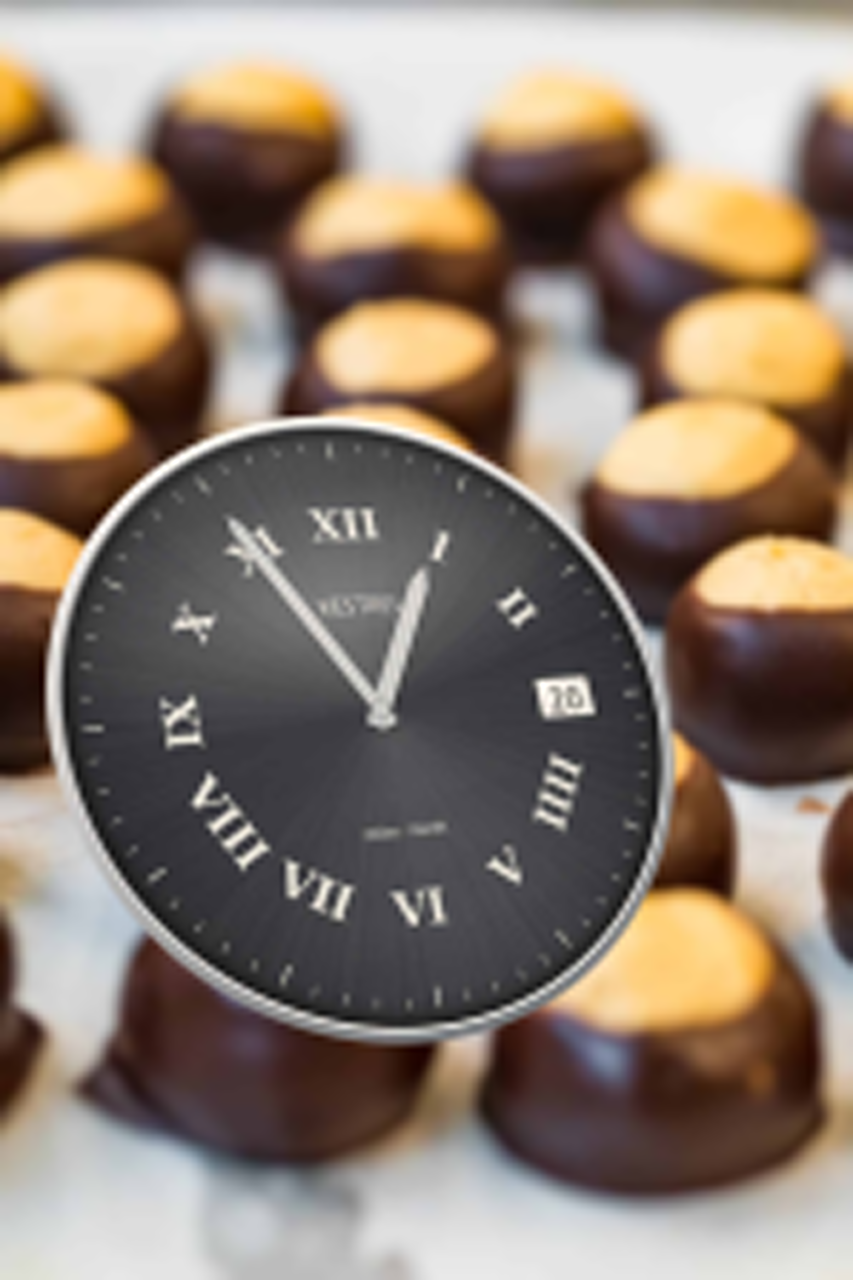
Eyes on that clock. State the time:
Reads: 12:55
